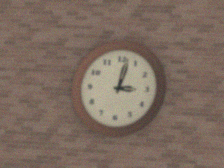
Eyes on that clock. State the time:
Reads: 3:02
